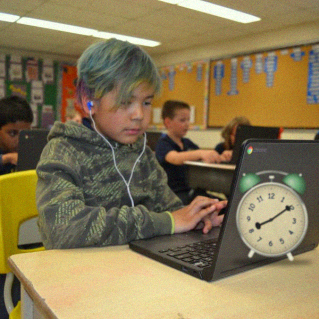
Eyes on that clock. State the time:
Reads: 8:09
